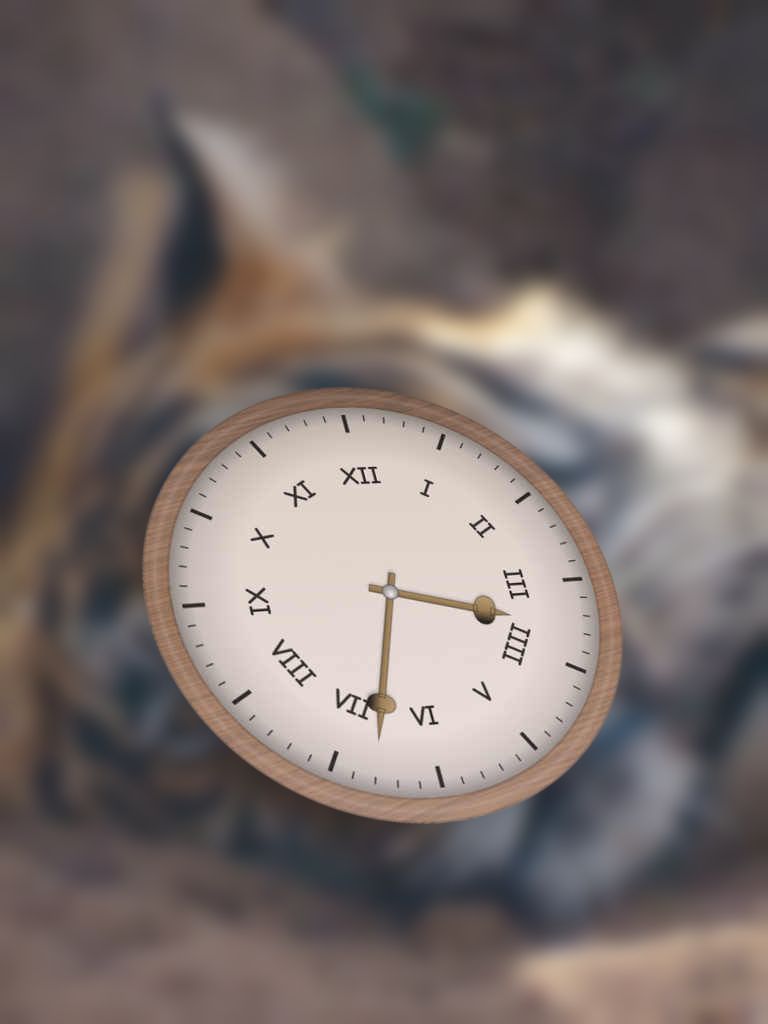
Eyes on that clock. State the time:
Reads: 3:33
